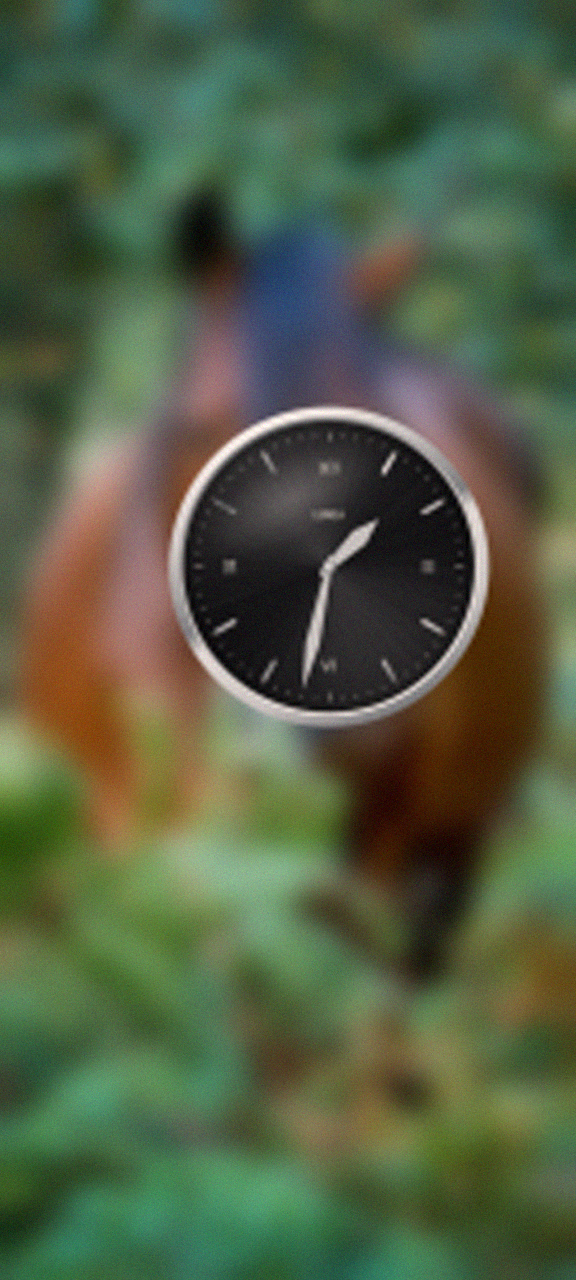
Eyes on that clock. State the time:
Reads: 1:32
